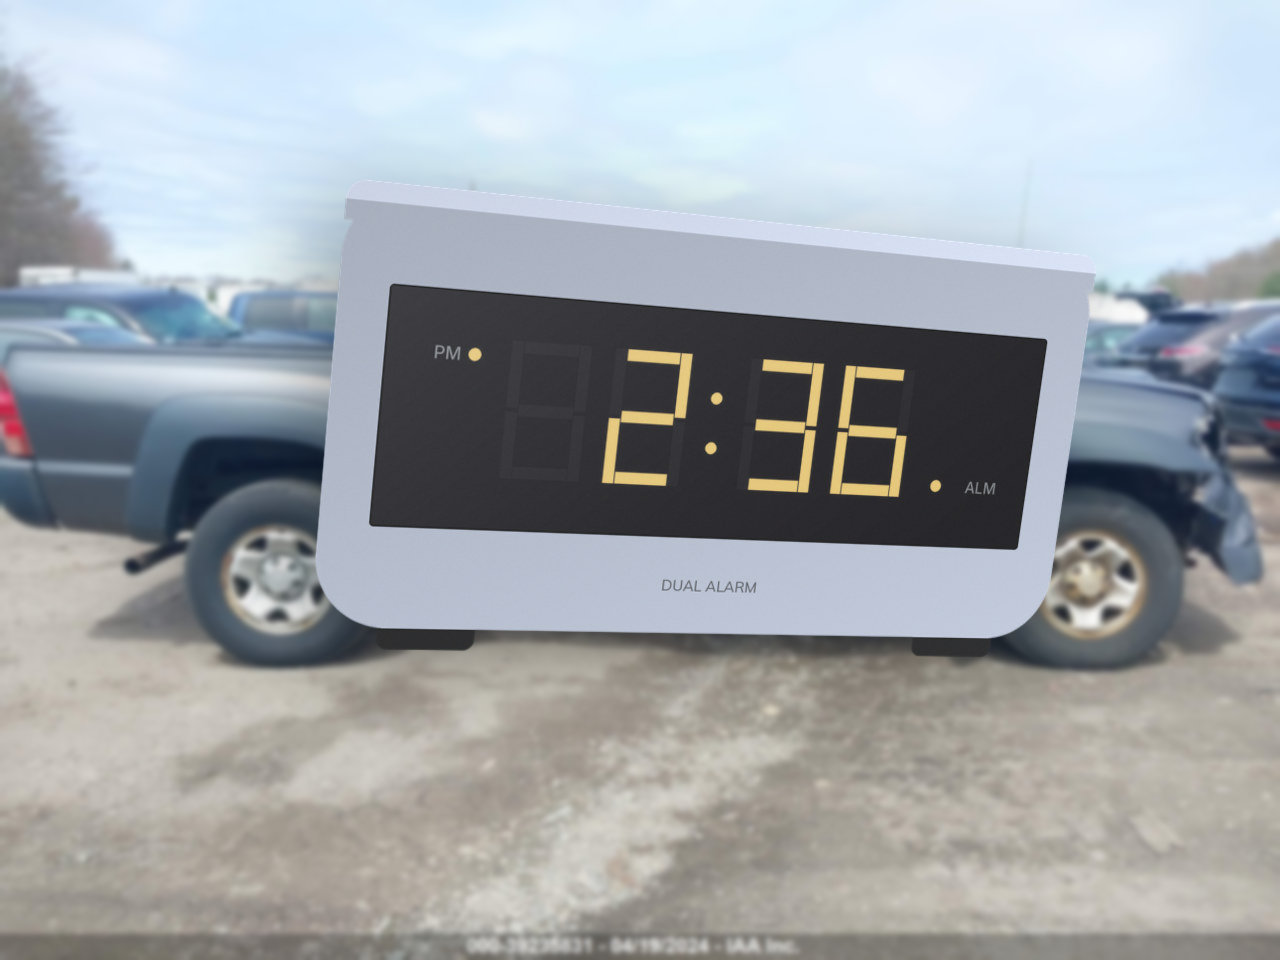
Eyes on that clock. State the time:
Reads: 2:36
